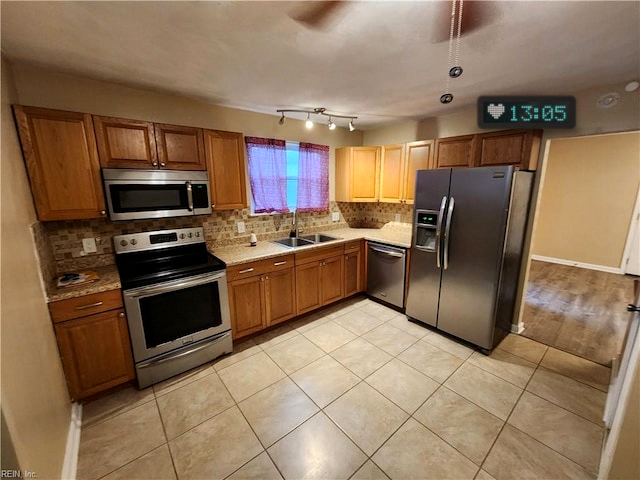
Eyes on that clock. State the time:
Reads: 13:05
